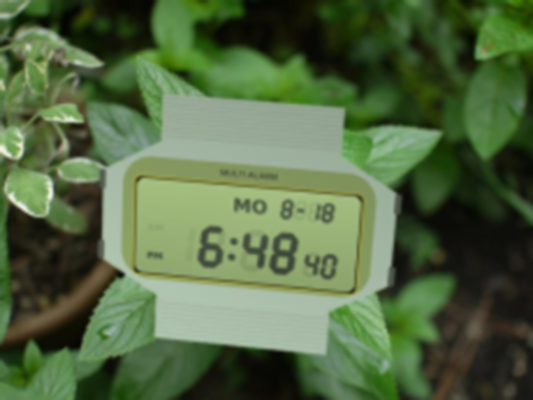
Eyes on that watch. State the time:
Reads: 6:48:40
